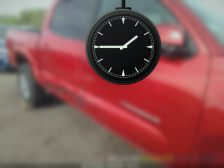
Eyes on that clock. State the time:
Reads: 1:45
